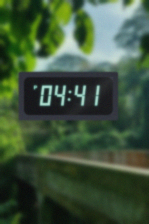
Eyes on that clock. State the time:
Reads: 4:41
